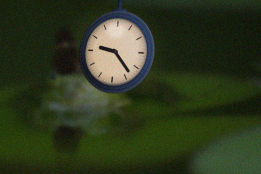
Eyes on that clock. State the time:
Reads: 9:23
